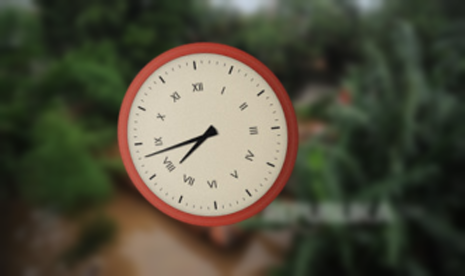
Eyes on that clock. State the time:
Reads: 7:43
